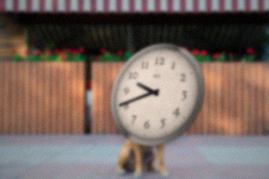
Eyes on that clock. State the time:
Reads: 9:41
